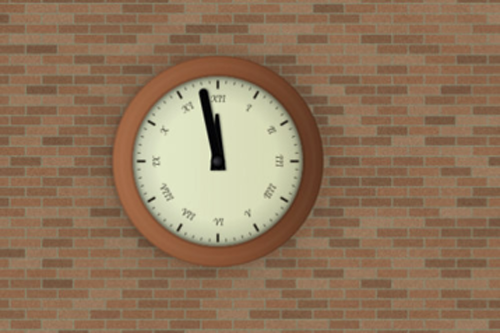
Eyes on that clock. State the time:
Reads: 11:58
